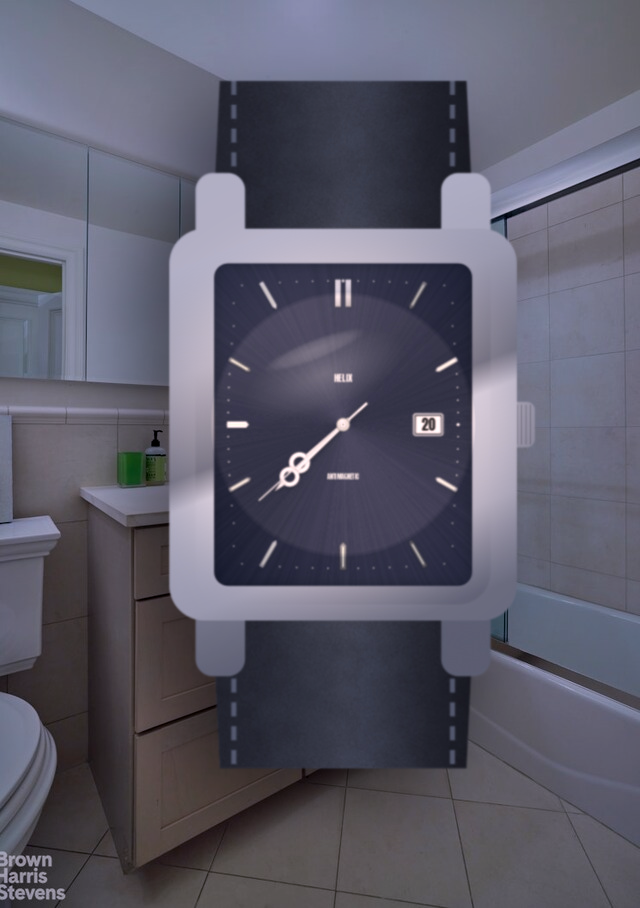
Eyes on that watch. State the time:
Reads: 7:37:38
